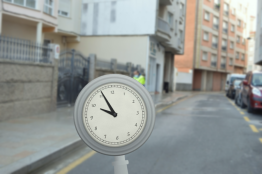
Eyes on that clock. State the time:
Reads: 9:56
